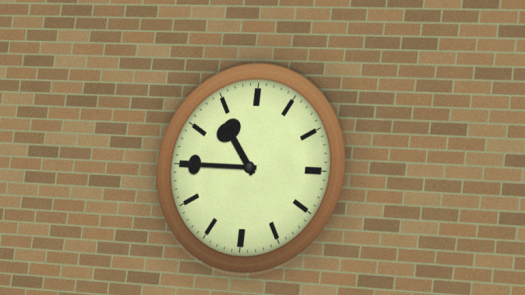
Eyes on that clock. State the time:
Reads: 10:45
